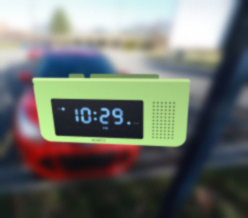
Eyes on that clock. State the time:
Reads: 10:29
